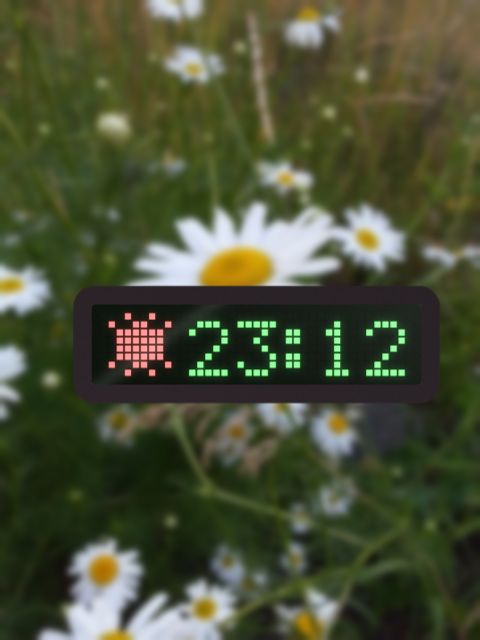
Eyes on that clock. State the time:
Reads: 23:12
